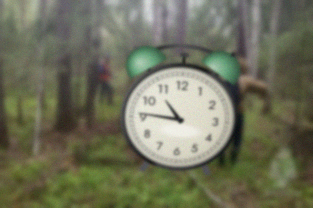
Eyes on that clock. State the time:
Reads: 10:46
